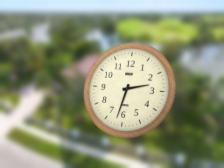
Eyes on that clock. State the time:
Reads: 2:32
